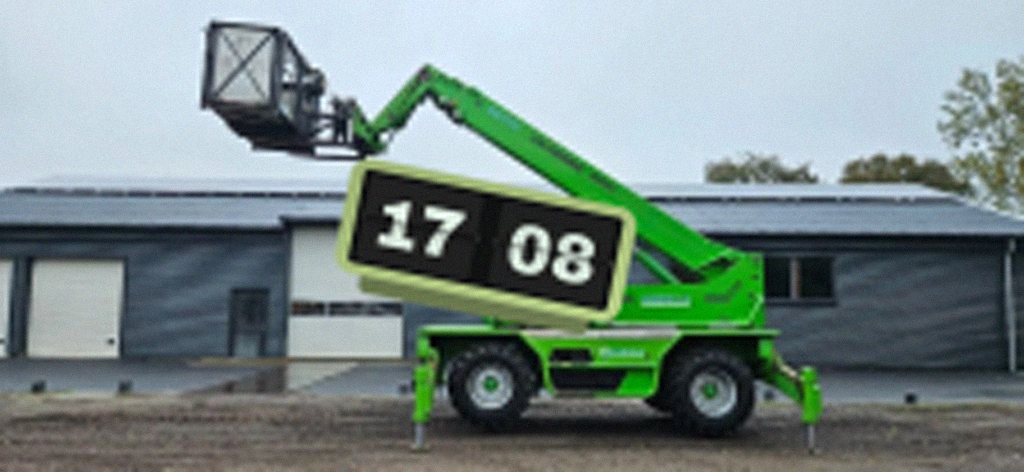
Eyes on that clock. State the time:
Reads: 17:08
